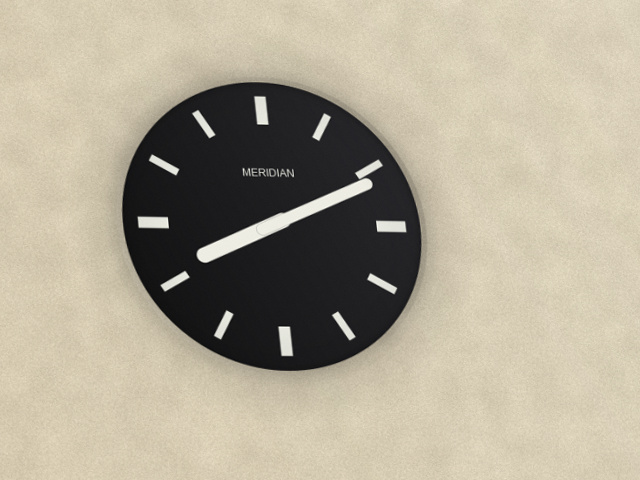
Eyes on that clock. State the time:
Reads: 8:11
